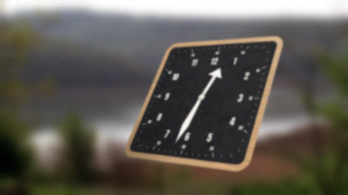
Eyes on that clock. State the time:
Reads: 12:32
